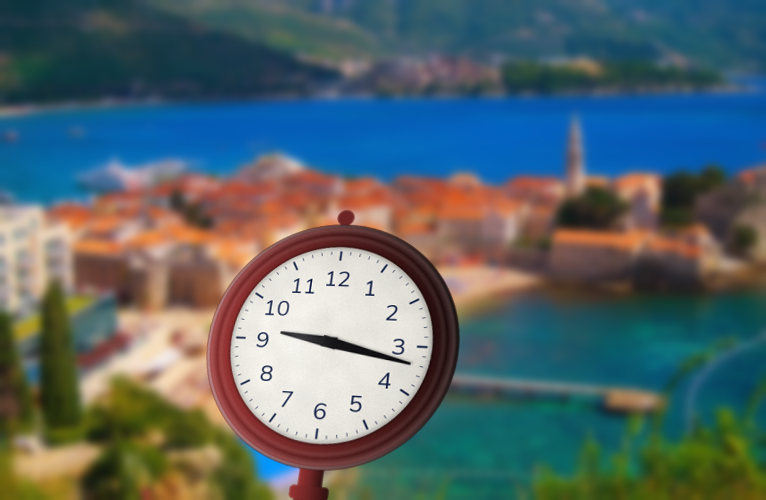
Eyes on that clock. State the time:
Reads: 9:17
